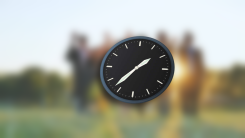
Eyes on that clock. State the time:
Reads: 1:37
